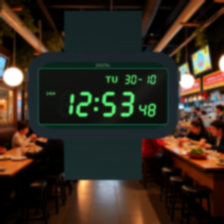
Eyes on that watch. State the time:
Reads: 12:53:48
